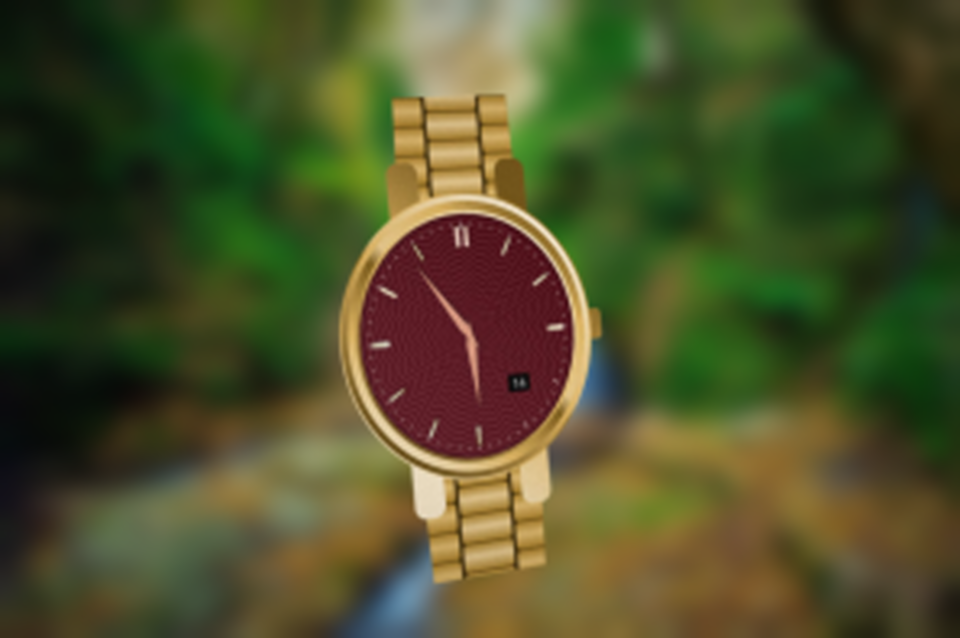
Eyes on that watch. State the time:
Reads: 5:54
